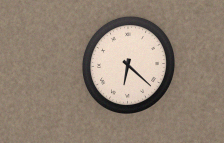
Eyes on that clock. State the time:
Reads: 6:22
